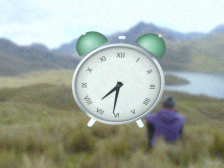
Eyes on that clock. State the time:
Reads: 7:31
